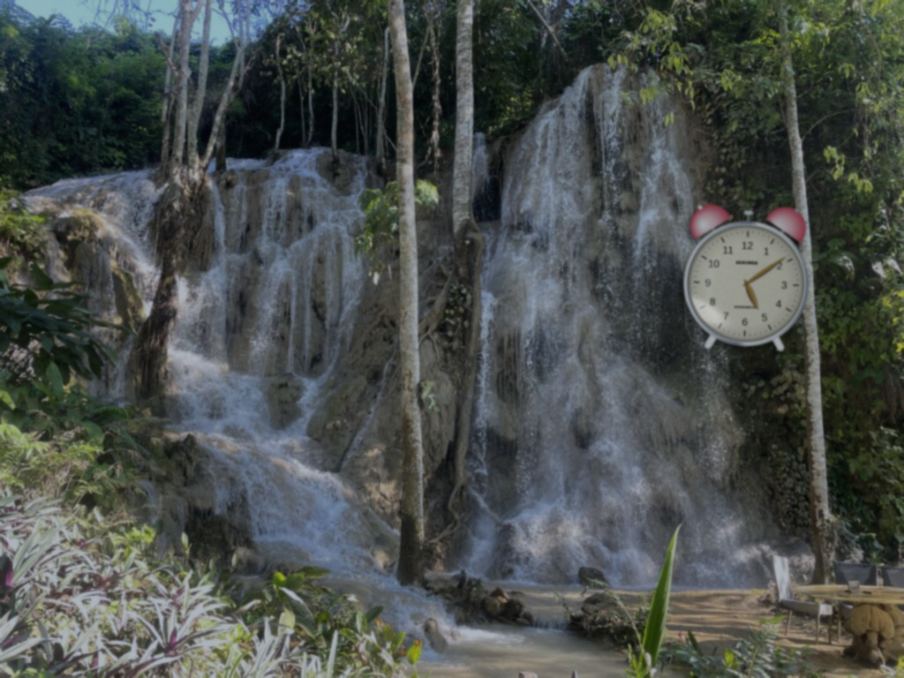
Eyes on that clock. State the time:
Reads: 5:09
